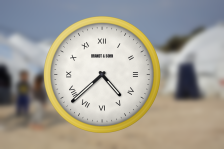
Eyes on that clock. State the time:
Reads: 4:38
